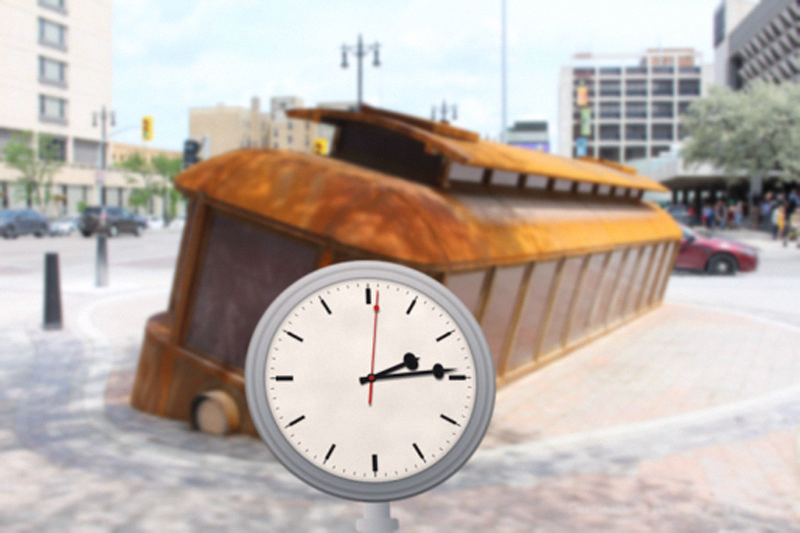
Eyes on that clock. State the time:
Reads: 2:14:01
